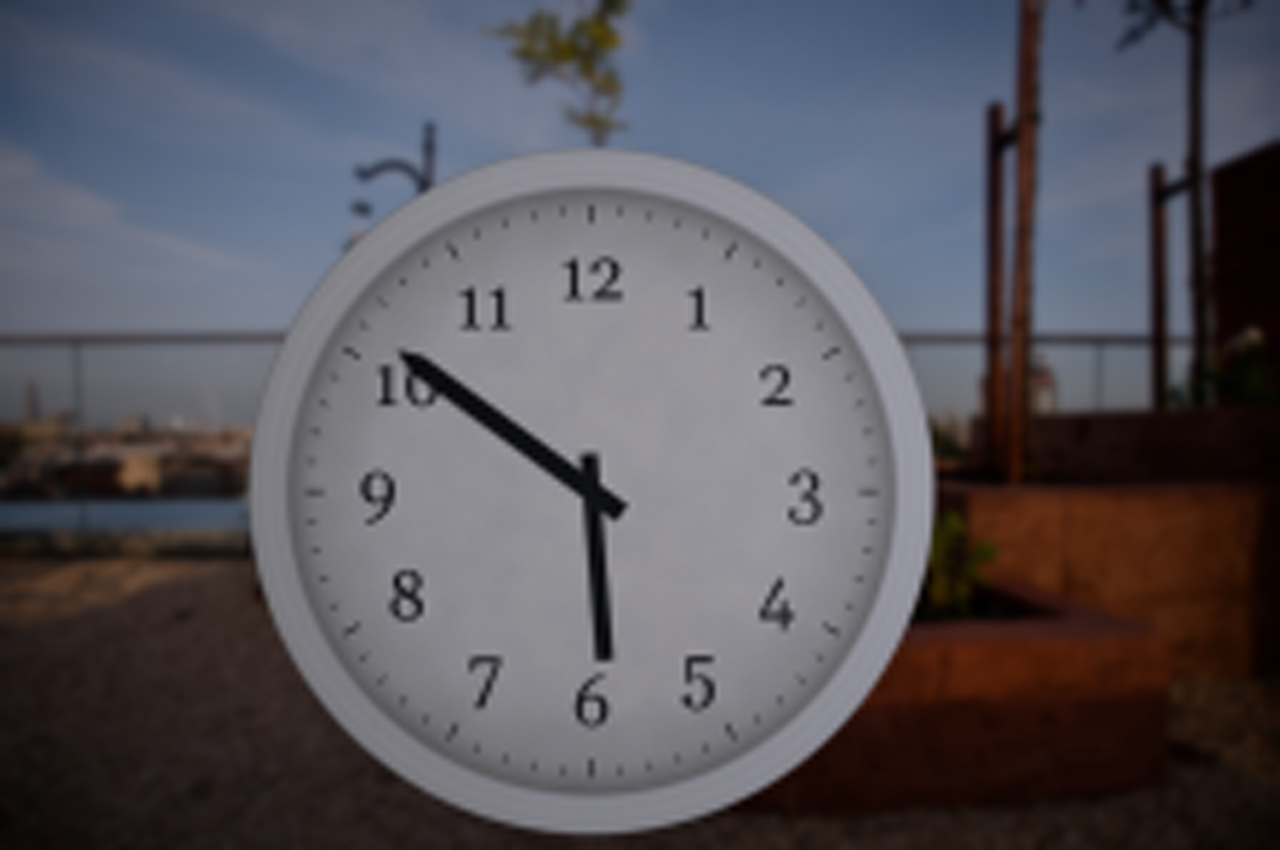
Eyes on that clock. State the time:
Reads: 5:51
